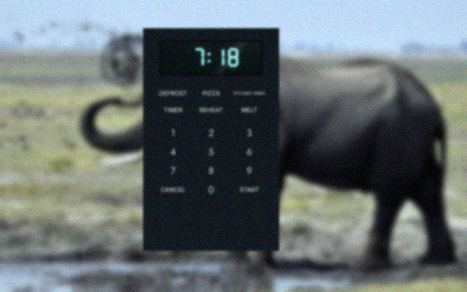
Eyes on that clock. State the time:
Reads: 7:18
